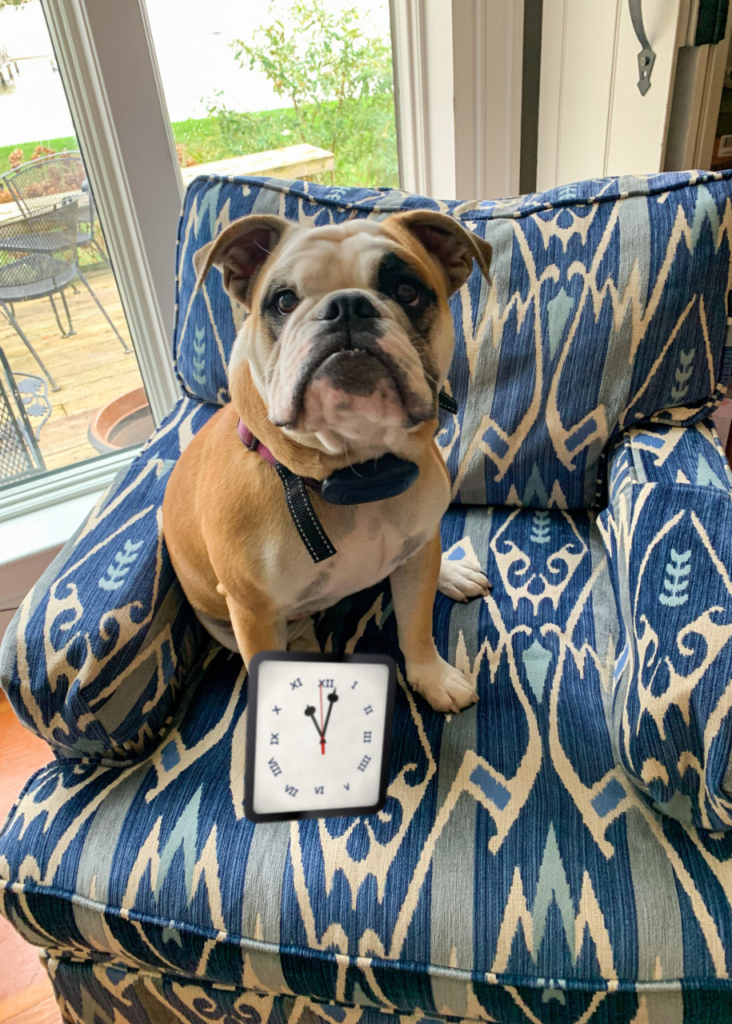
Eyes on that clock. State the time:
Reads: 11:01:59
